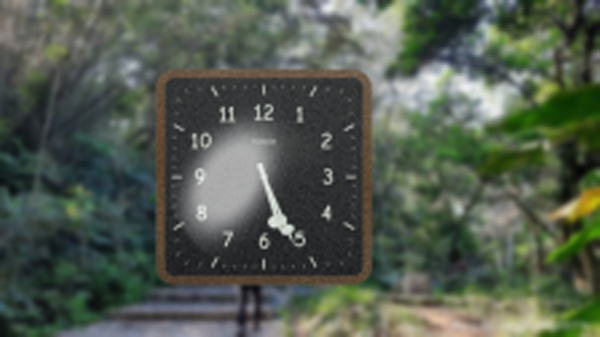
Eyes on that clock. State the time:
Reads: 5:26
